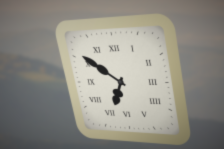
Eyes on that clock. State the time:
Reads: 6:51
